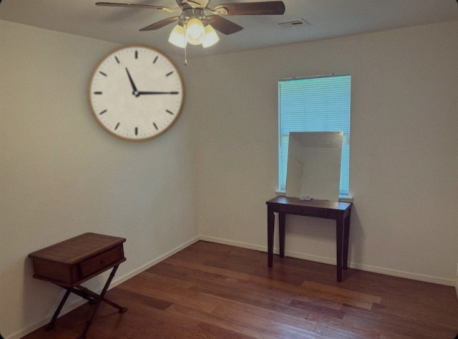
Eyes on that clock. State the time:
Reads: 11:15
